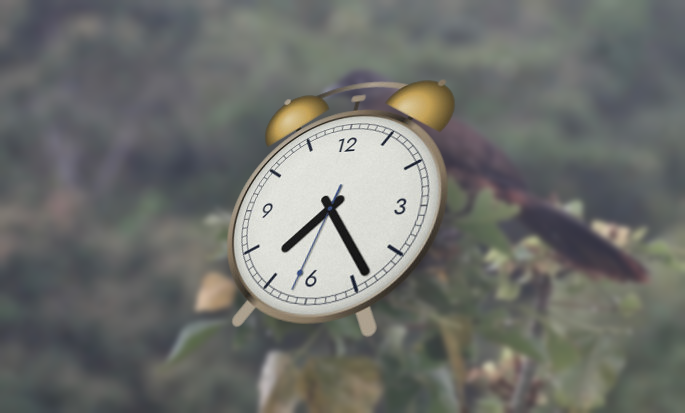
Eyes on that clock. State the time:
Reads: 7:23:32
